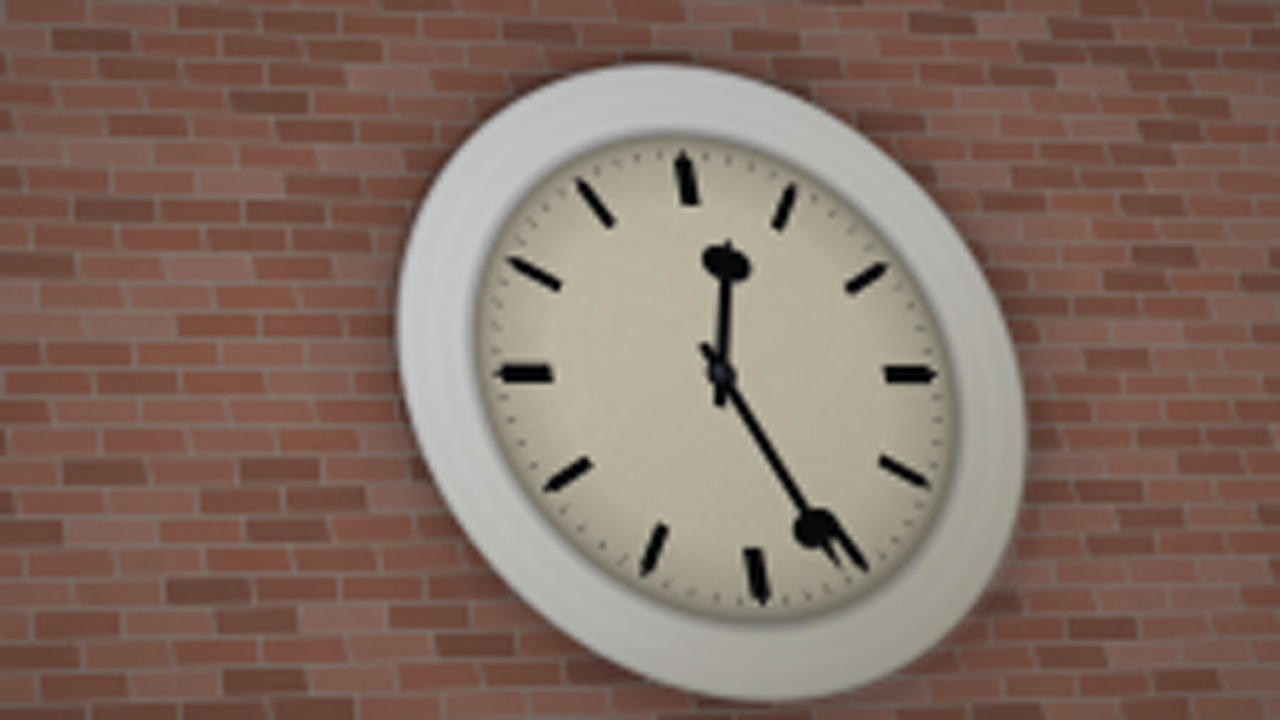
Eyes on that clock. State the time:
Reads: 12:26
